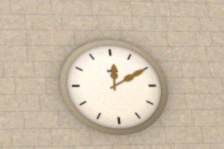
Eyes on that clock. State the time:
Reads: 12:10
